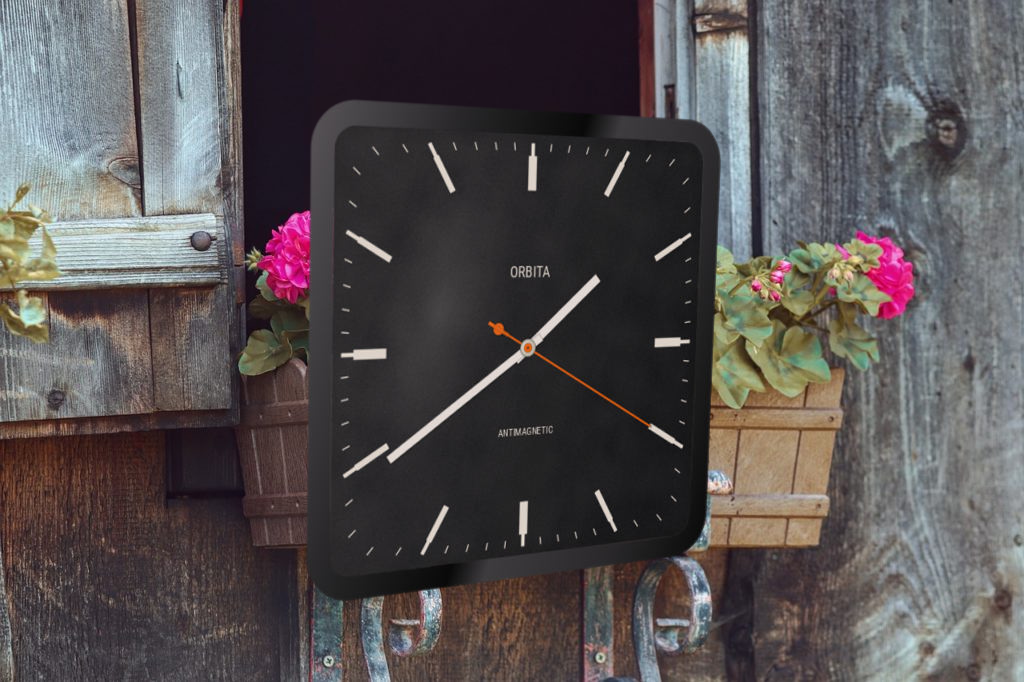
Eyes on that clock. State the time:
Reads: 1:39:20
